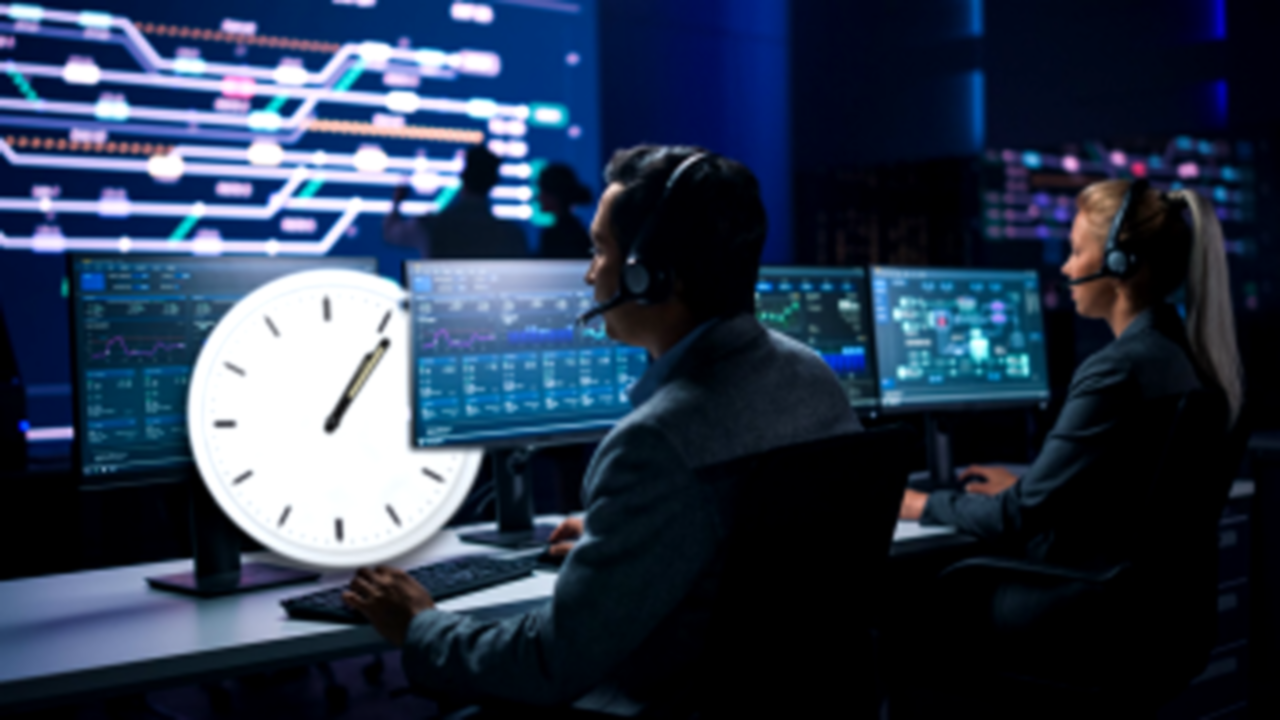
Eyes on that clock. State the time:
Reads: 1:06
